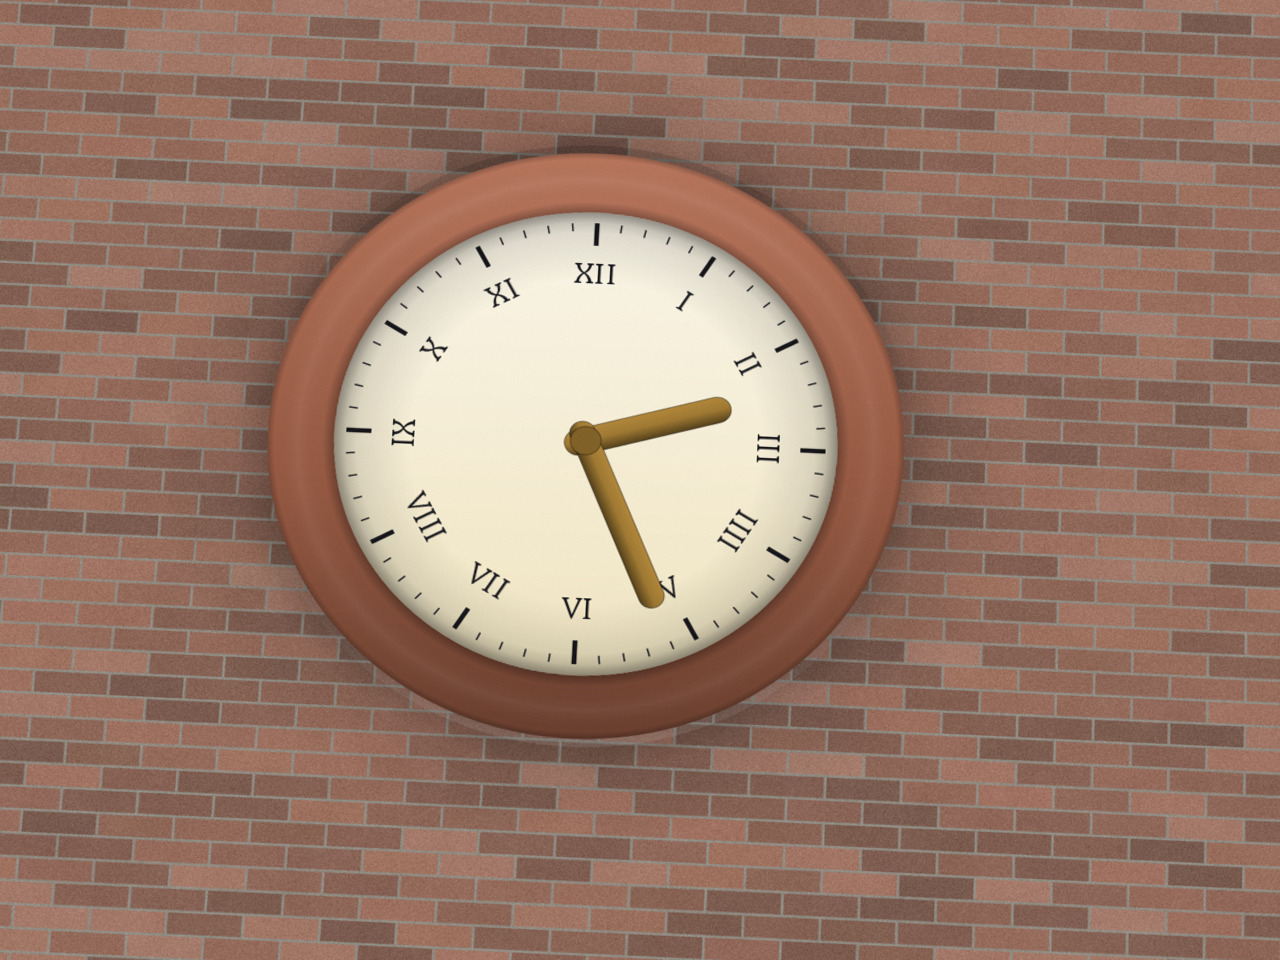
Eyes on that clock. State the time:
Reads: 2:26
